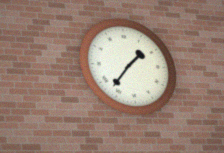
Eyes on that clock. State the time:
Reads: 1:37
